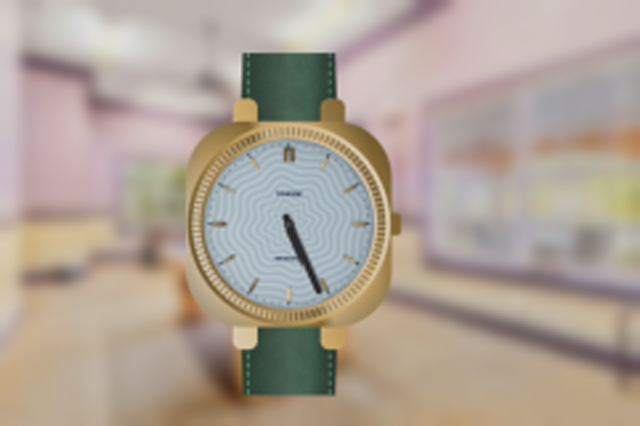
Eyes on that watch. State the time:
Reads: 5:26
